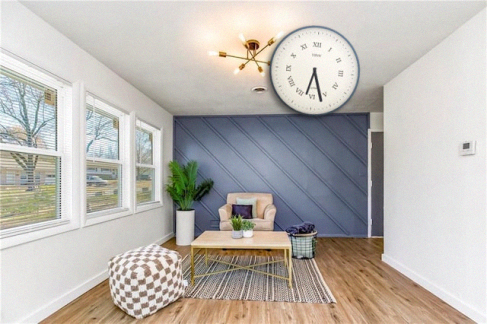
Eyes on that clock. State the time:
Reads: 6:27
